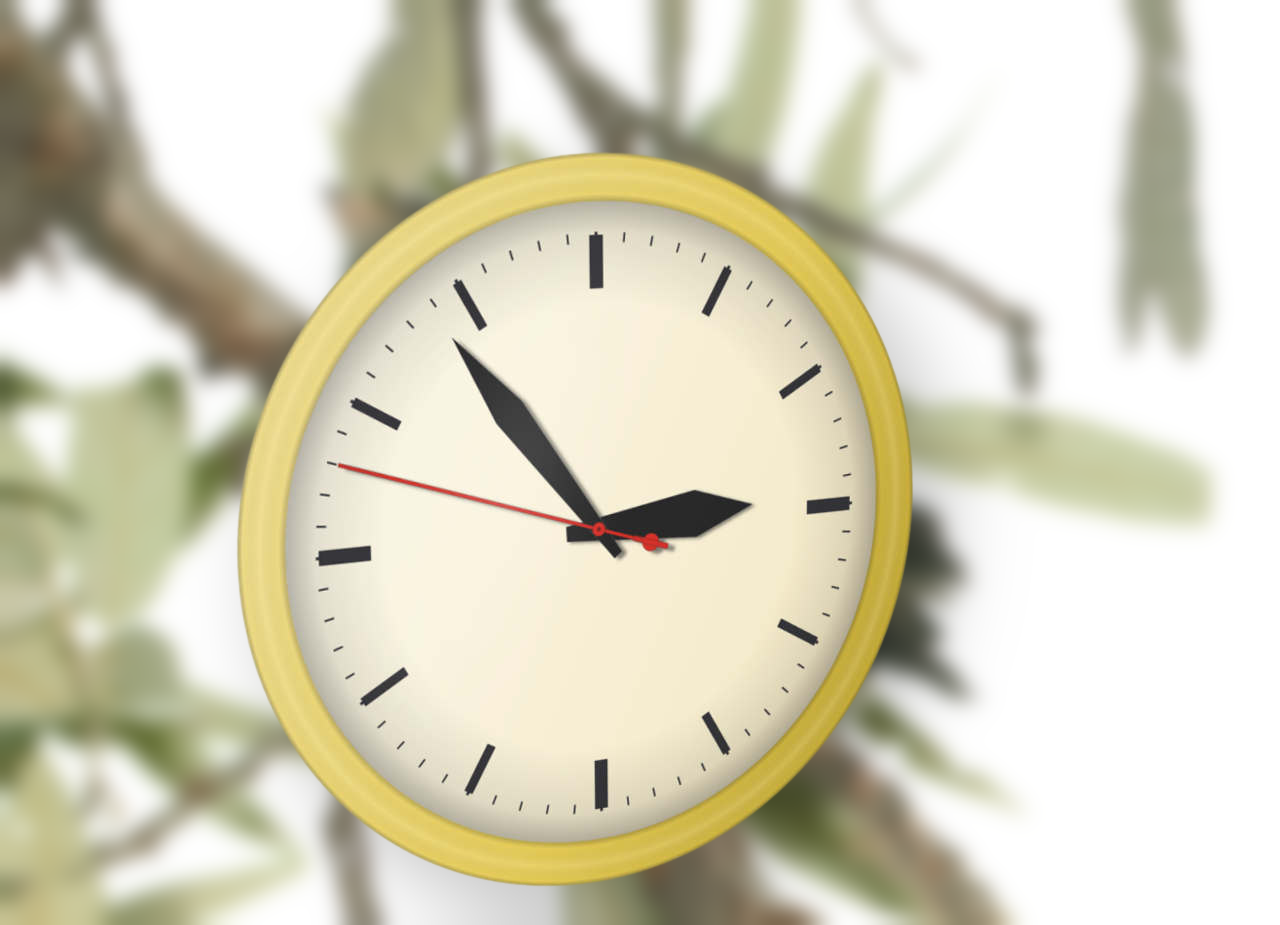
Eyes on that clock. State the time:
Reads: 2:53:48
